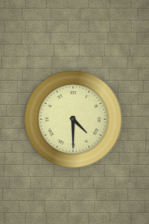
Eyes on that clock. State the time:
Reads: 4:30
